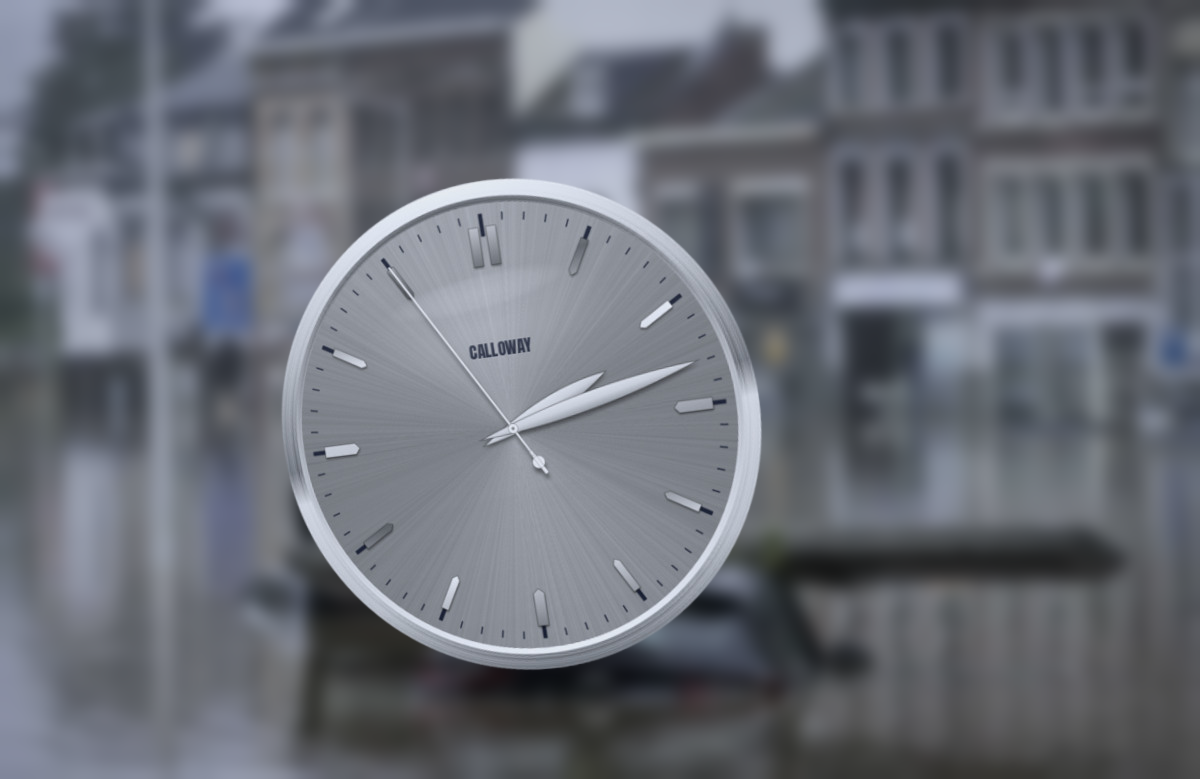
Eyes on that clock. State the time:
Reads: 2:12:55
